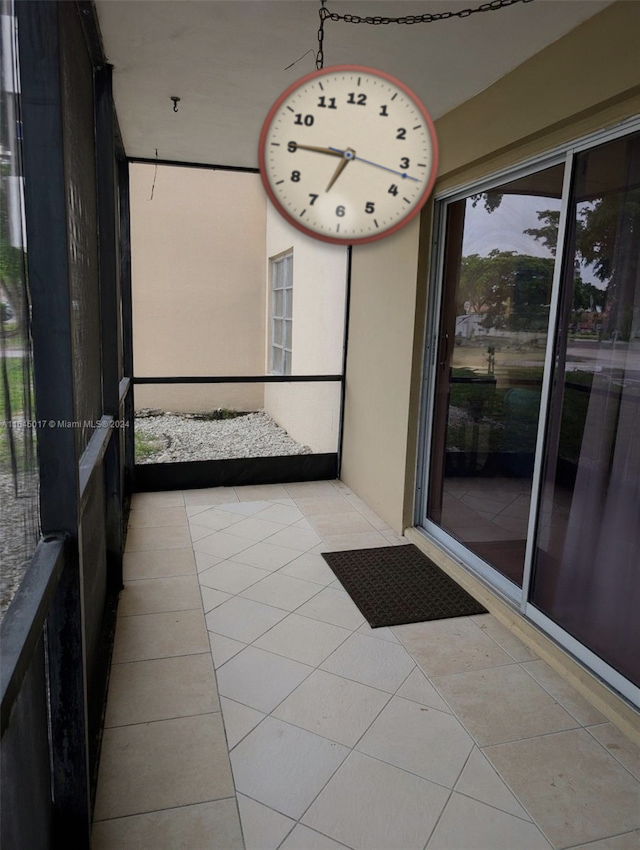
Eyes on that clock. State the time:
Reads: 6:45:17
